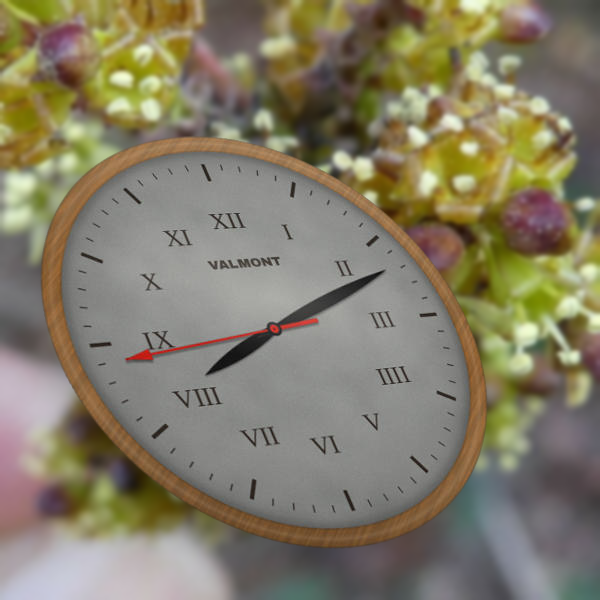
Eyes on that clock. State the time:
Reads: 8:11:44
